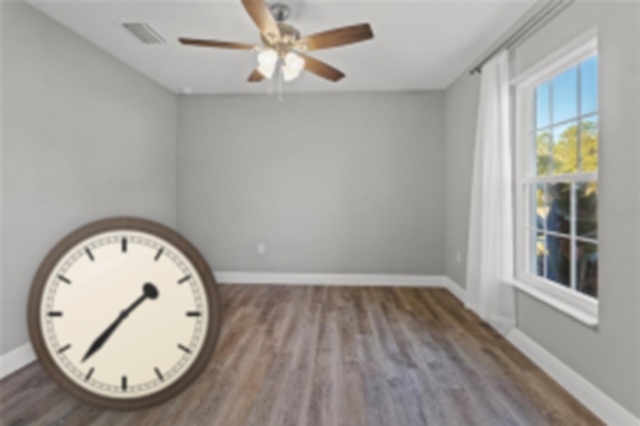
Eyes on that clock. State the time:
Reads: 1:37
